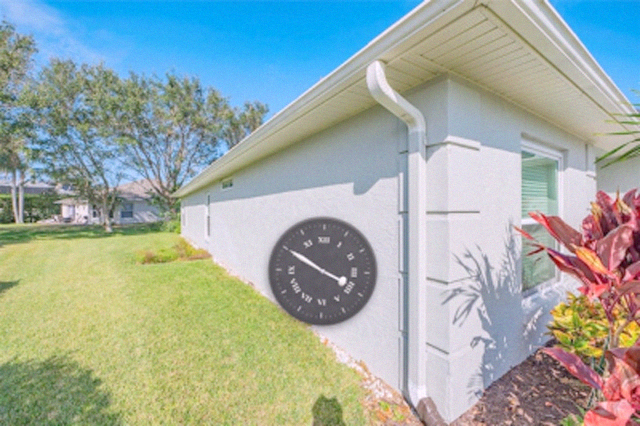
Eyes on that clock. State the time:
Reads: 3:50
